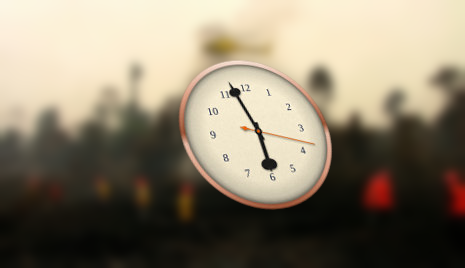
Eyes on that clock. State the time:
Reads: 5:57:18
